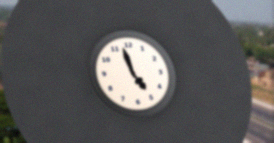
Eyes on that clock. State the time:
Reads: 4:58
